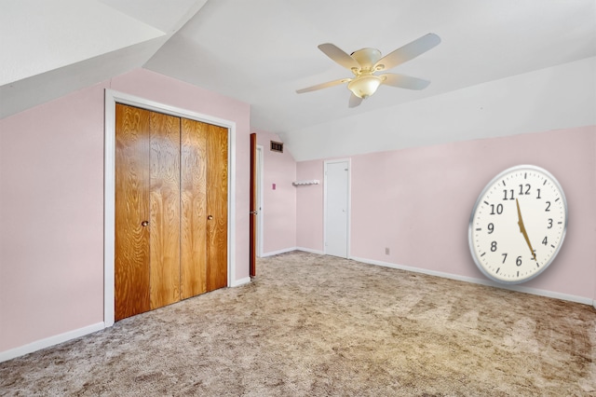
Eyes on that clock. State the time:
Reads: 11:25
